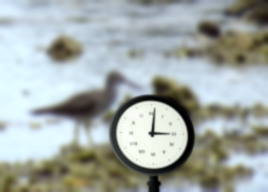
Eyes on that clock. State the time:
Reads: 3:01
